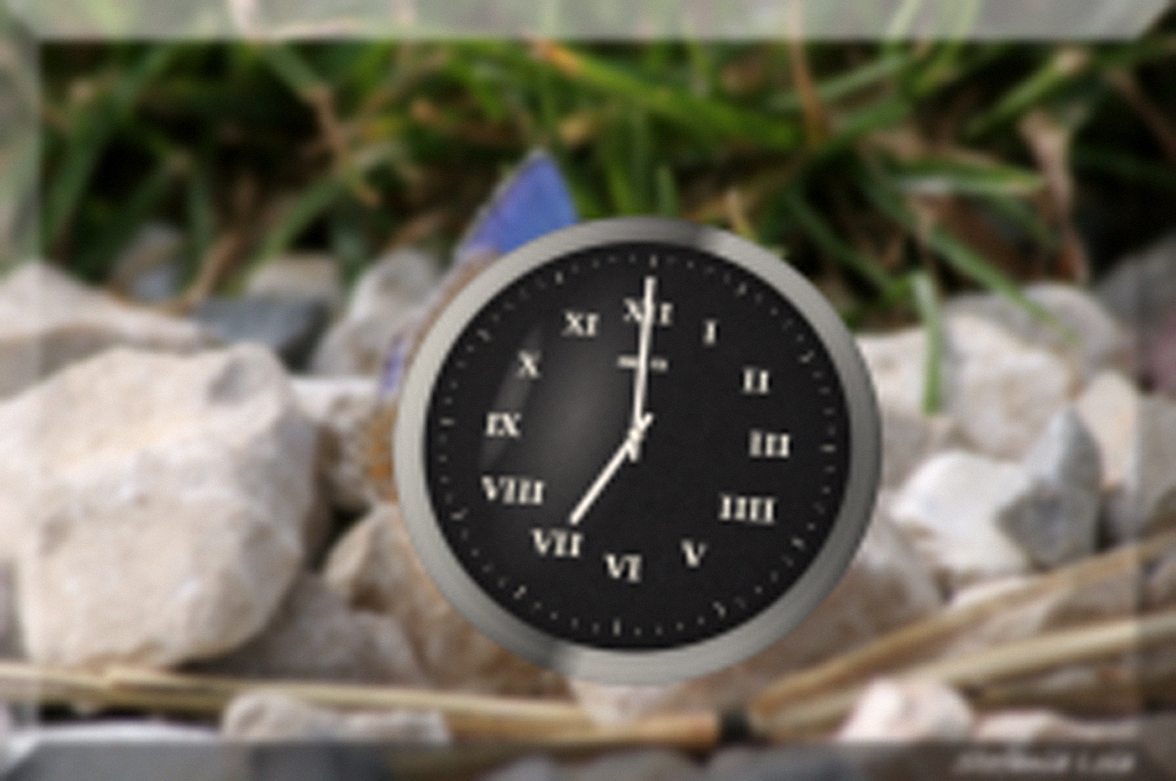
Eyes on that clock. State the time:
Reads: 7:00
